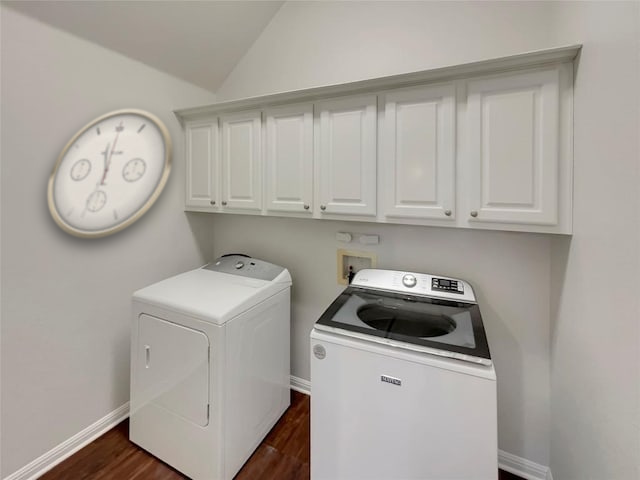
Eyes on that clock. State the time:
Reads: 11:32
